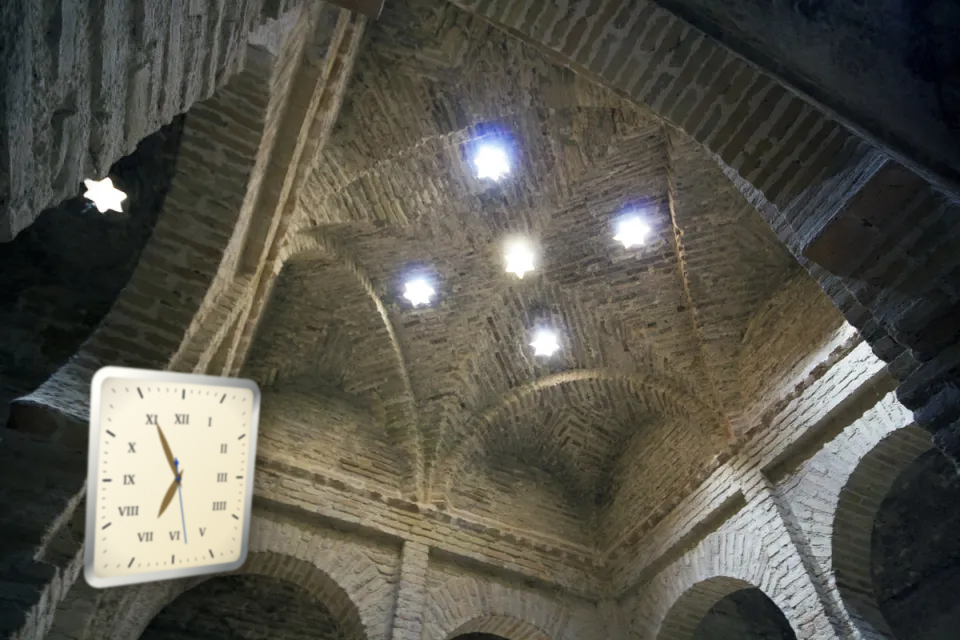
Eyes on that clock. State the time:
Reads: 6:55:28
